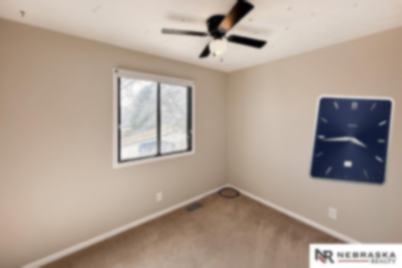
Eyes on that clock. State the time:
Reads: 3:44
